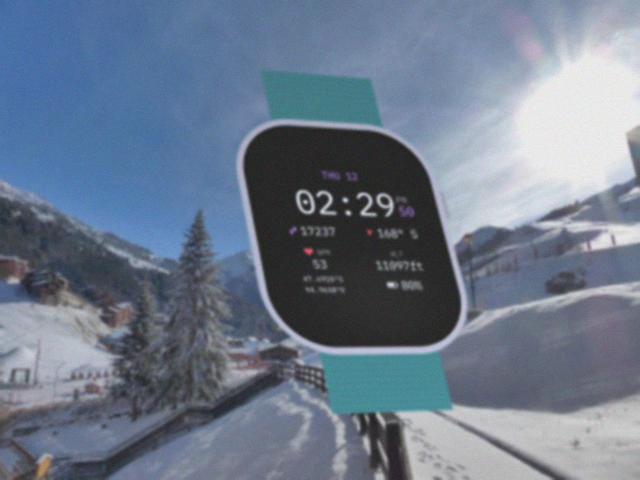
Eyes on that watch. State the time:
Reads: 2:29
